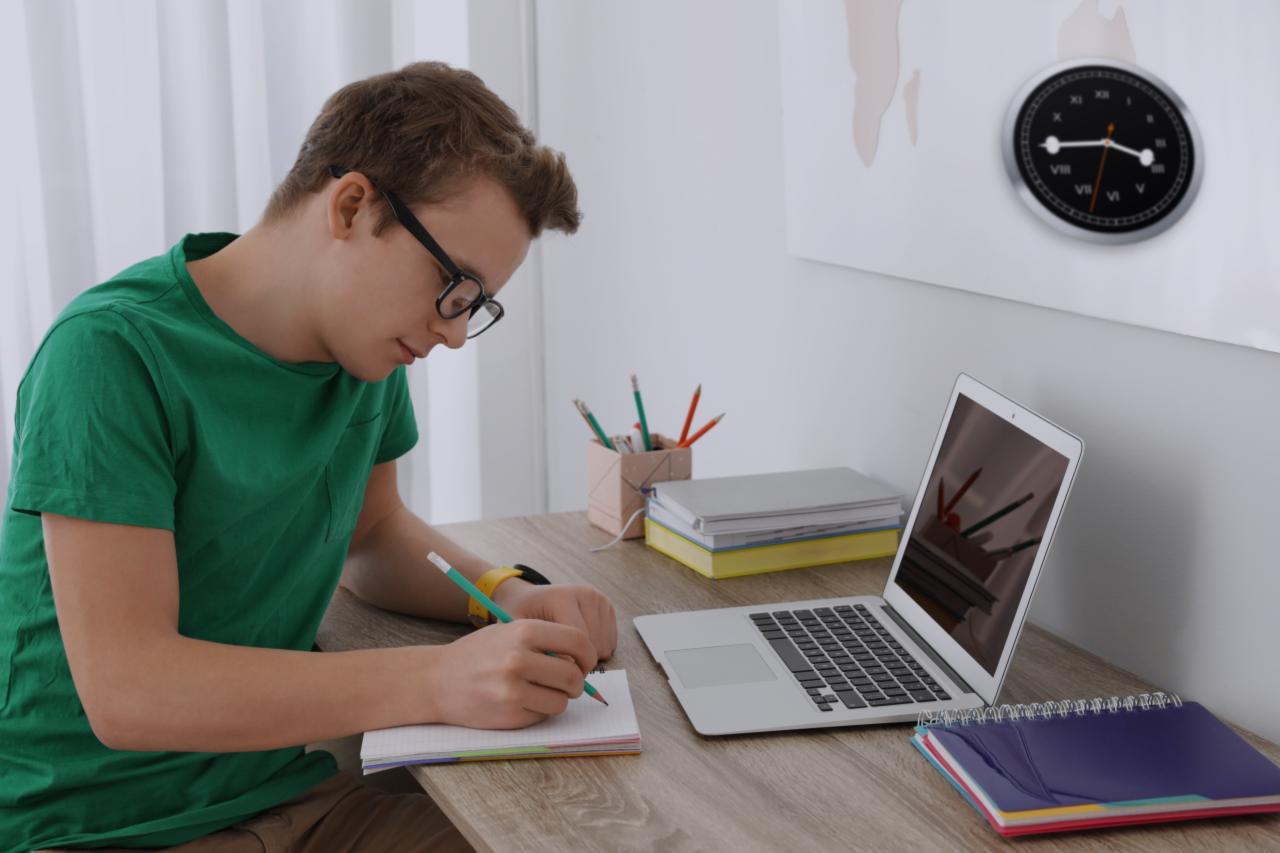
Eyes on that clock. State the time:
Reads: 3:44:33
